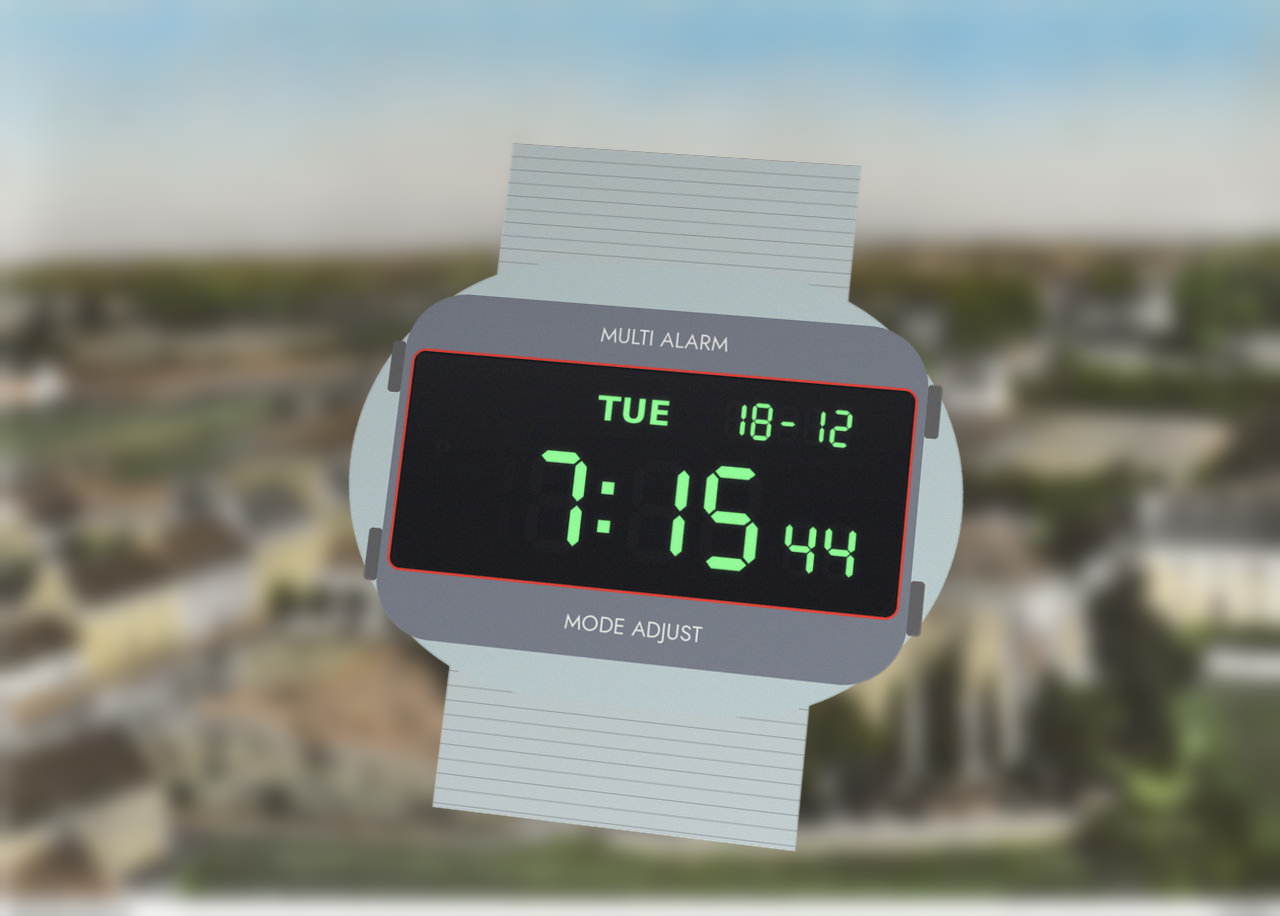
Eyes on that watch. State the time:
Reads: 7:15:44
